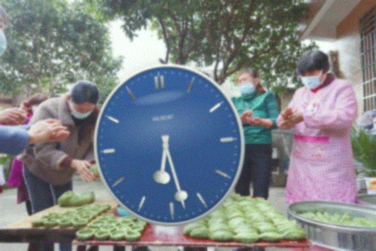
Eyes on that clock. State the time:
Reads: 6:28
